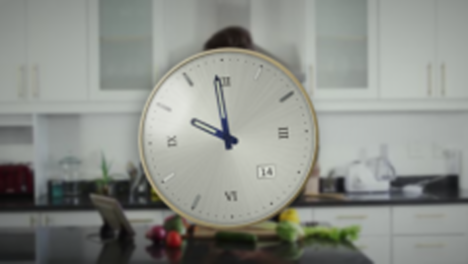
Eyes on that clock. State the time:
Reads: 9:59
